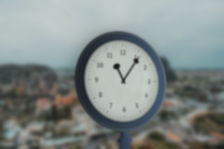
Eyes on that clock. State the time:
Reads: 11:06
